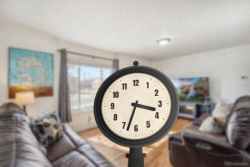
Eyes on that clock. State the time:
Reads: 3:33
